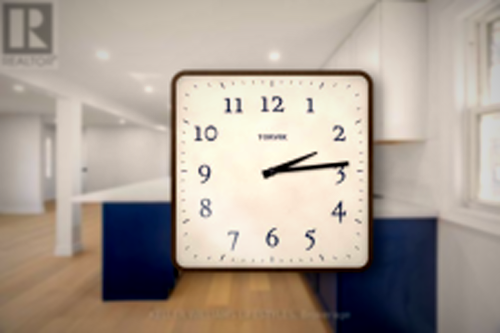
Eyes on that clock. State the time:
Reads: 2:14
